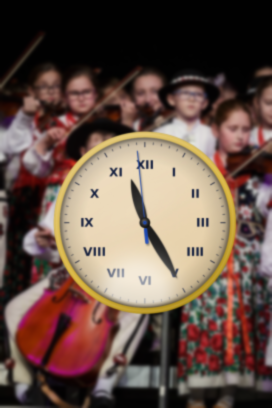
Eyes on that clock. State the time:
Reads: 11:24:59
